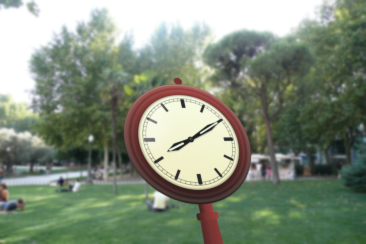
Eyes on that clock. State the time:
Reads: 8:10
